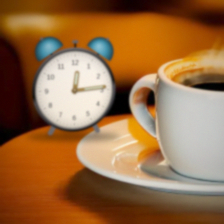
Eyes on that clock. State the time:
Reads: 12:14
